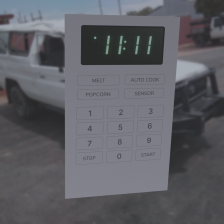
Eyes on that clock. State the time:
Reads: 11:11
